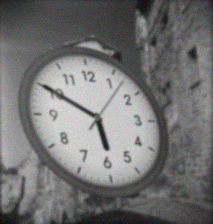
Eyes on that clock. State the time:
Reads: 5:50:07
